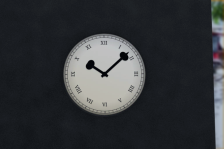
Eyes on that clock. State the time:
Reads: 10:08
